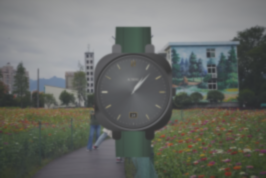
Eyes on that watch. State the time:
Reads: 1:07
